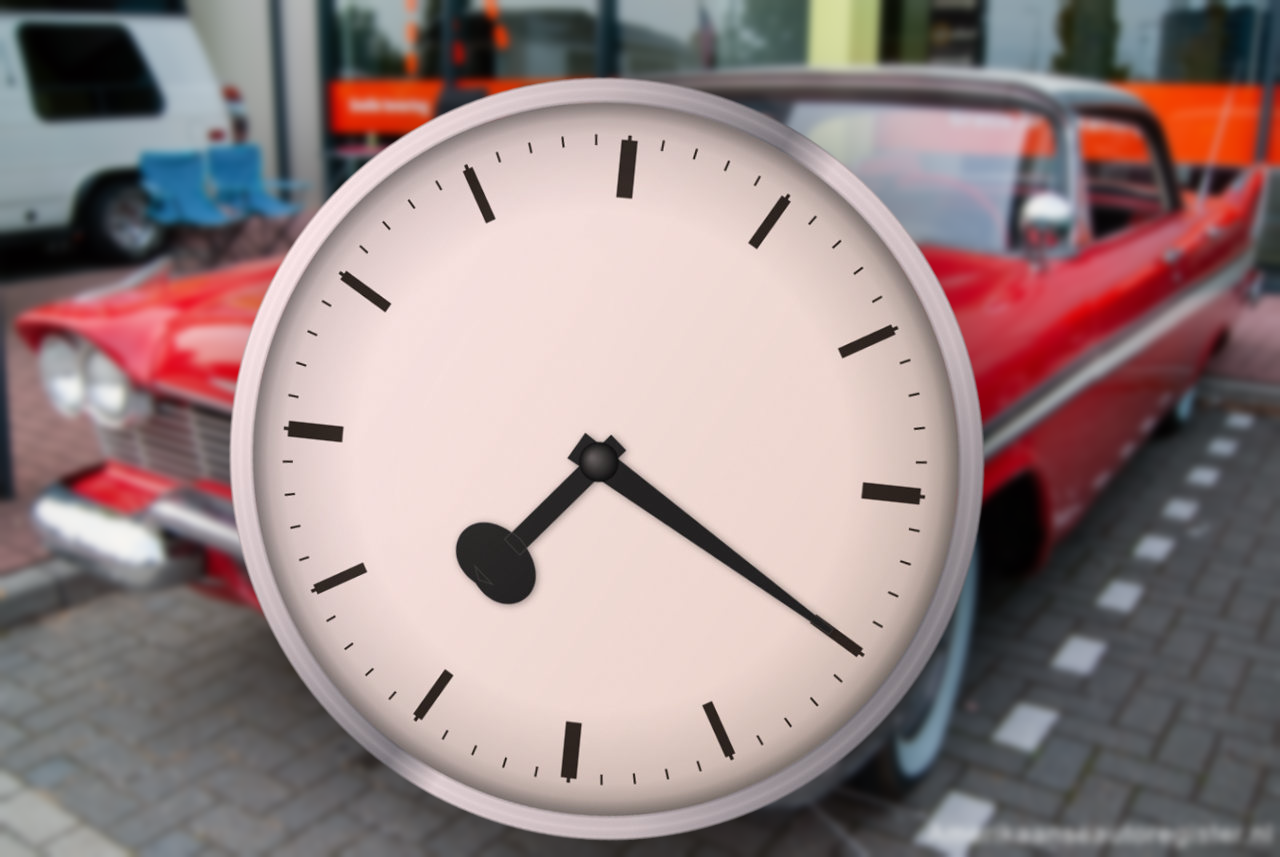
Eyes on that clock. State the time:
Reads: 7:20
